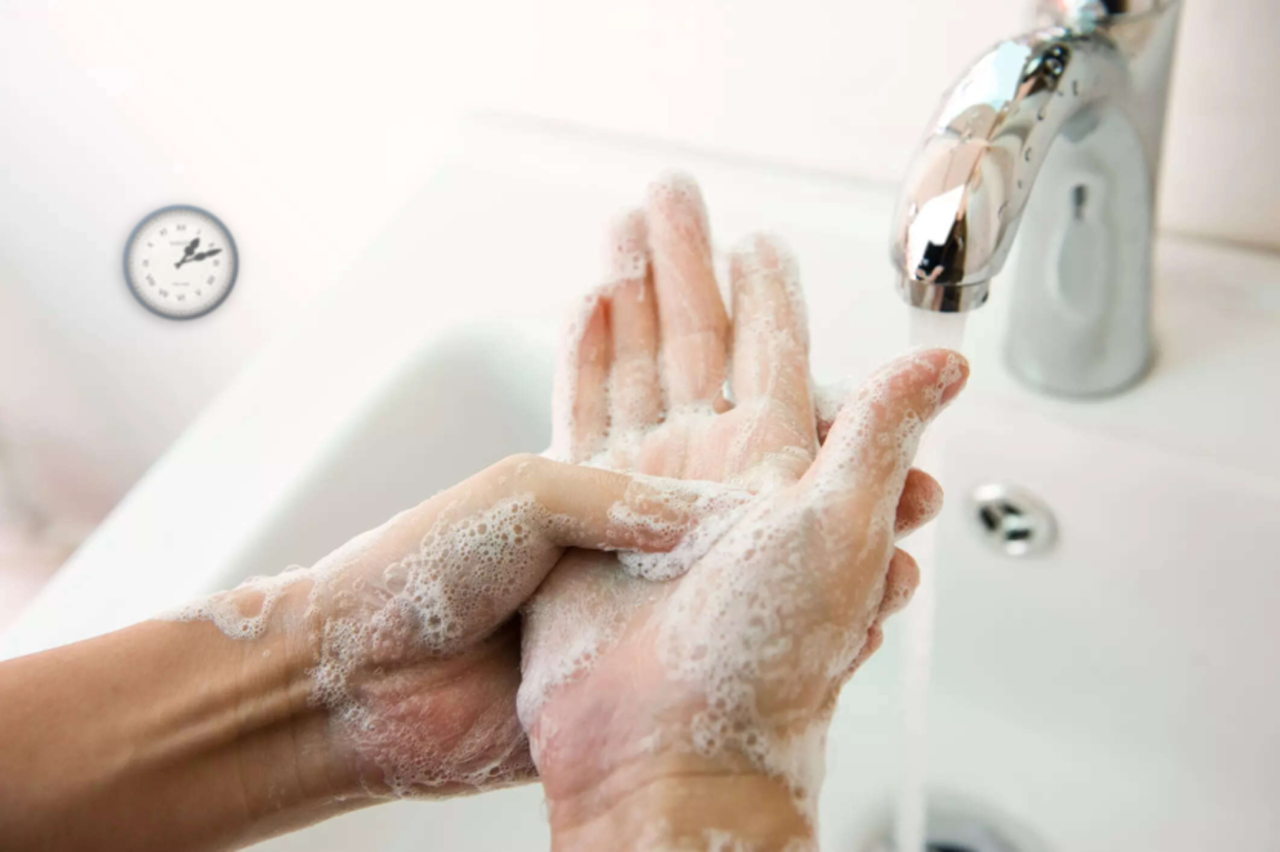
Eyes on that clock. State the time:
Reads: 1:12
